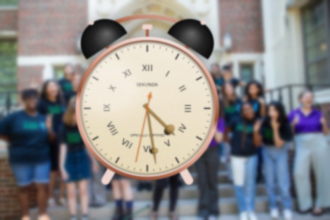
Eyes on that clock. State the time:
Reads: 4:28:32
